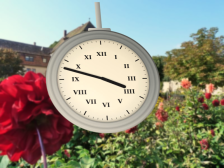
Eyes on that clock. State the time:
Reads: 3:48
